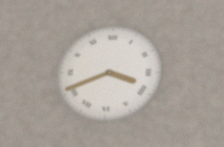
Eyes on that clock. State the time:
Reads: 3:41
